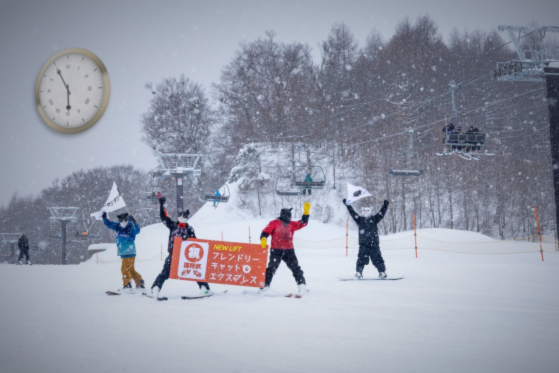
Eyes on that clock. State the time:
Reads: 5:55
